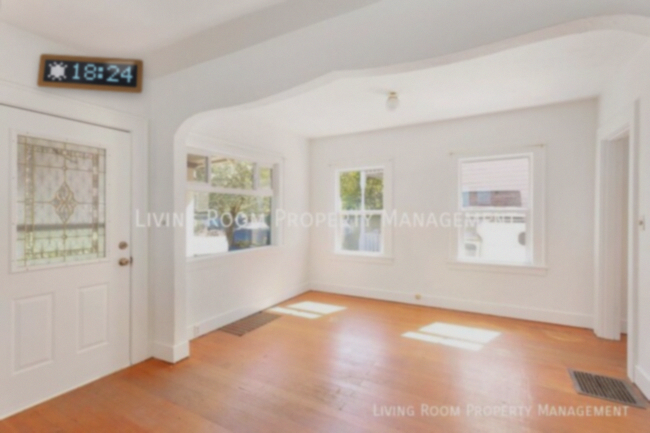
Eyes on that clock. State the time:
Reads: 18:24
